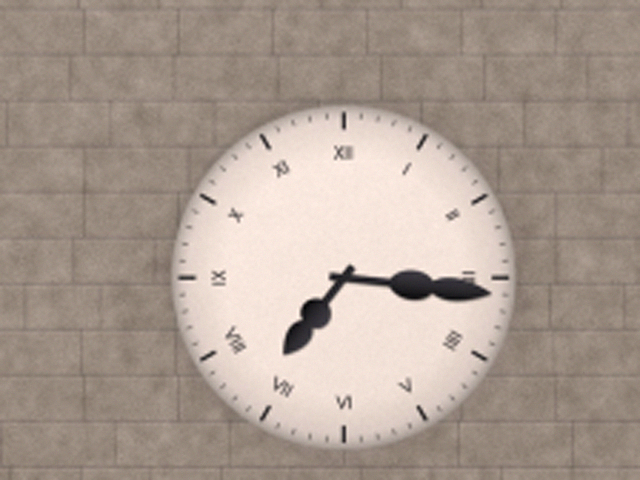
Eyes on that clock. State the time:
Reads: 7:16
